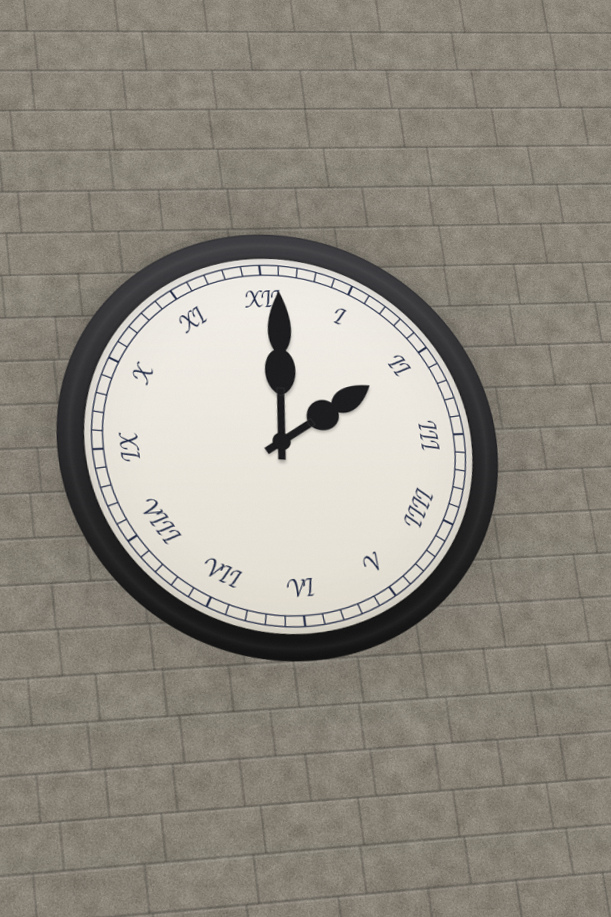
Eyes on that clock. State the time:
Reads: 2:01
